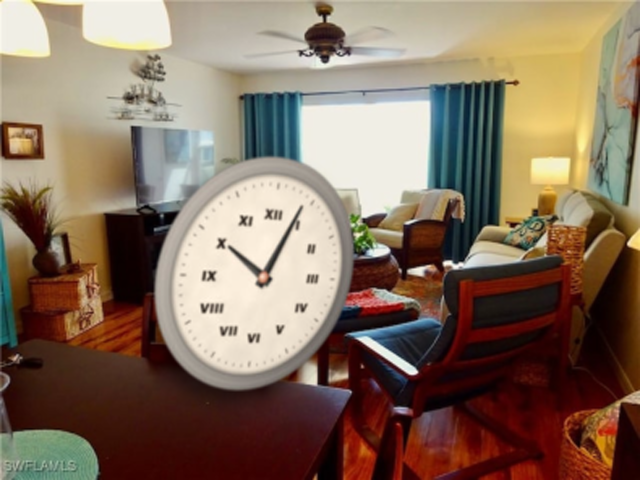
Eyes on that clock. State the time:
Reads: 10:04
